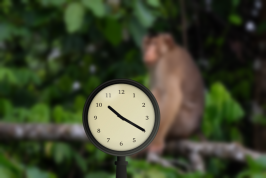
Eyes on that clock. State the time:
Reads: 10:20
